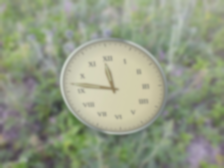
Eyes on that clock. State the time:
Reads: 11:47
